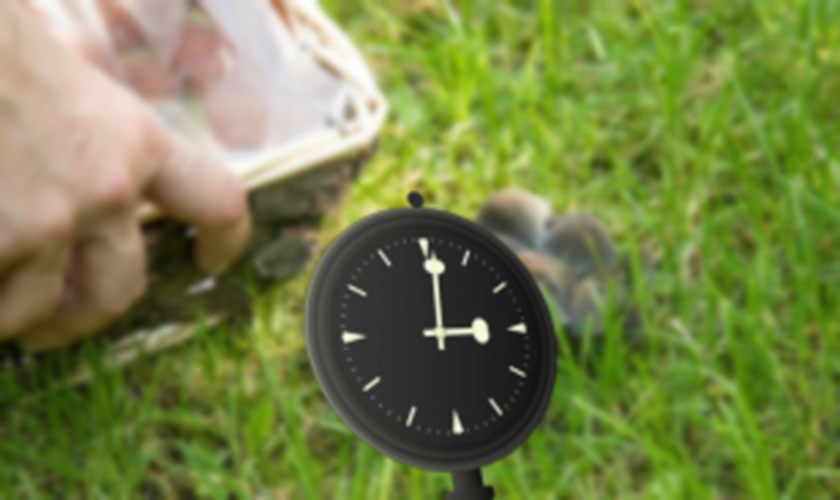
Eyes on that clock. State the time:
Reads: 3:01
